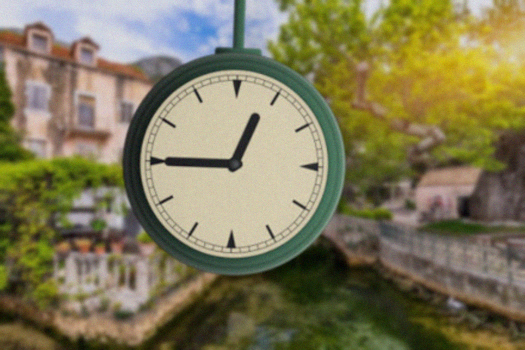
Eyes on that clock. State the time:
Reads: 12:45
